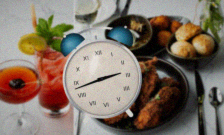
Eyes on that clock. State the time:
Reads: 2:43
